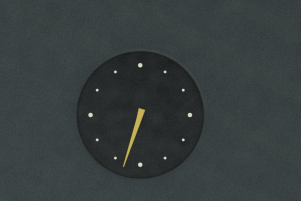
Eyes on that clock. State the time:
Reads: 6:33
